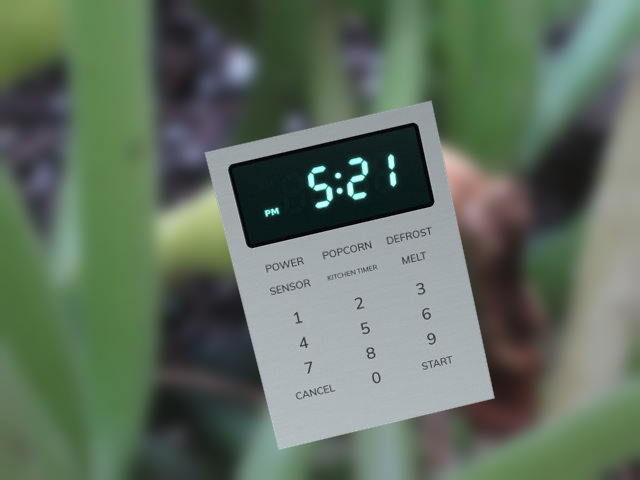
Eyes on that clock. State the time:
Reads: 5:21
